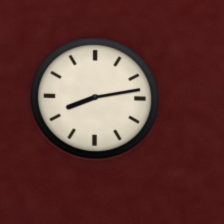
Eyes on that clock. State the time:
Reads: 8:13
